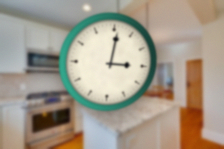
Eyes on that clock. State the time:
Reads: 3:01
